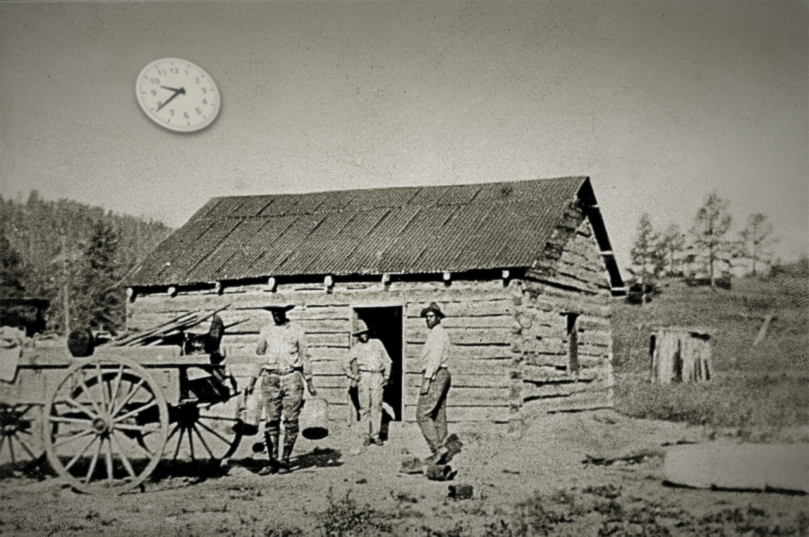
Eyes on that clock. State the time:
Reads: 9:39
